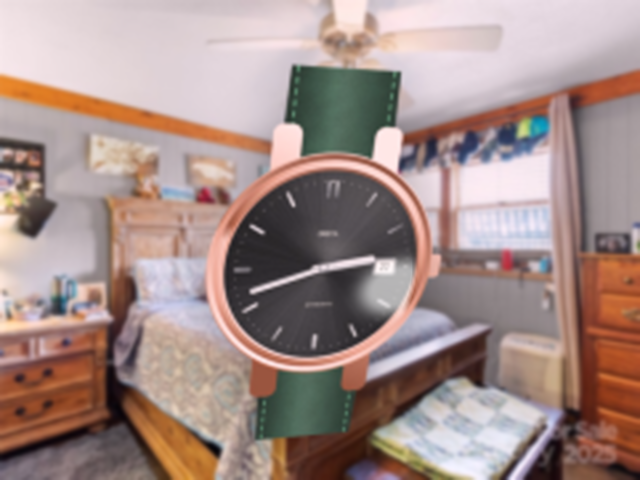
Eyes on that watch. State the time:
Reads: 2:42
